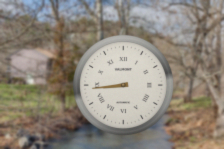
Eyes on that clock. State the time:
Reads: 8:44
